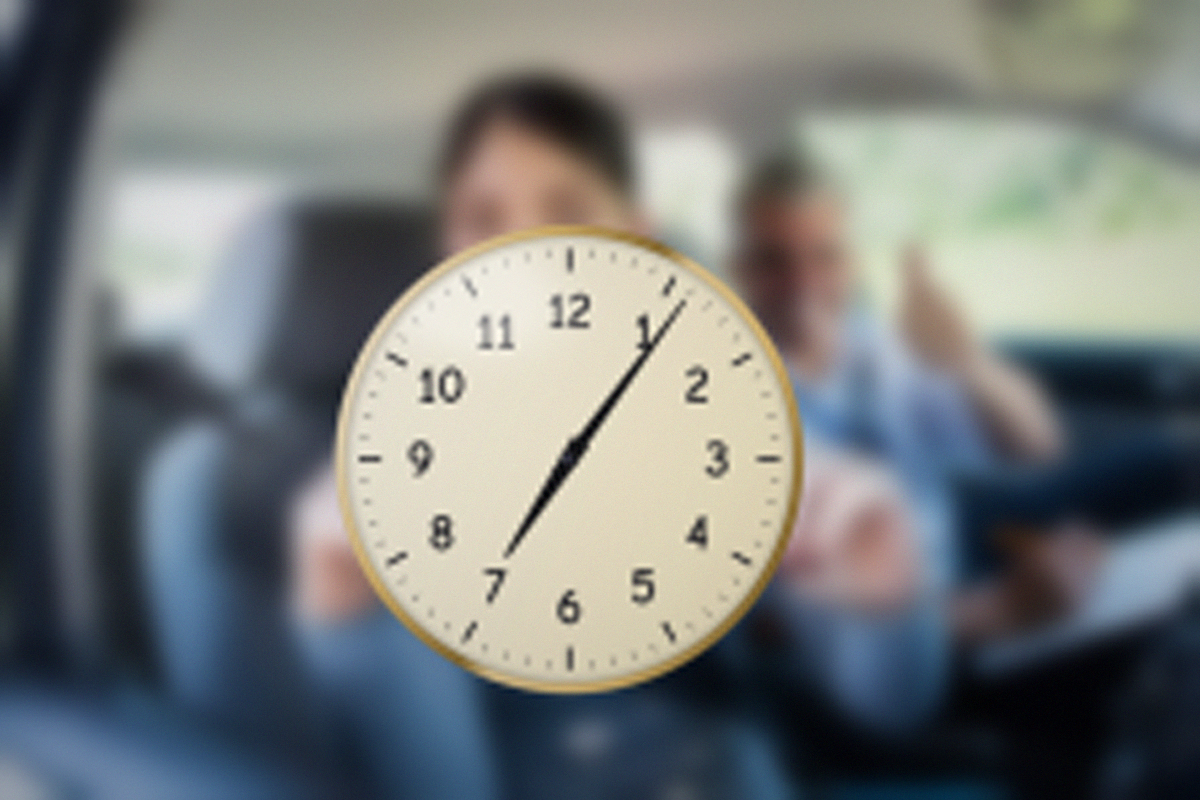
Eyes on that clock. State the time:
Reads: 7:06
